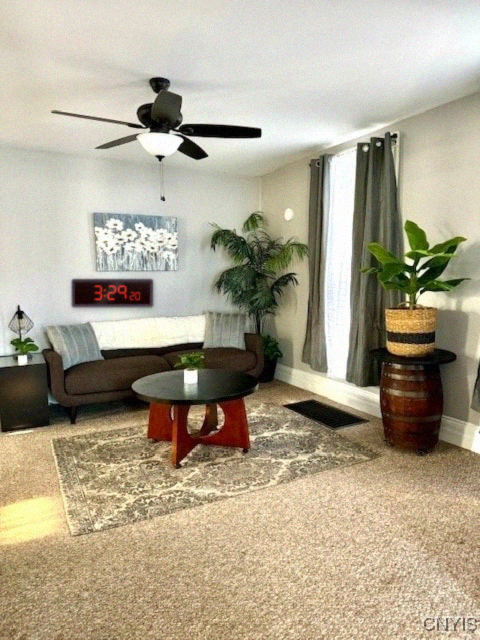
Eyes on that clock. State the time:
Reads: 3:29
